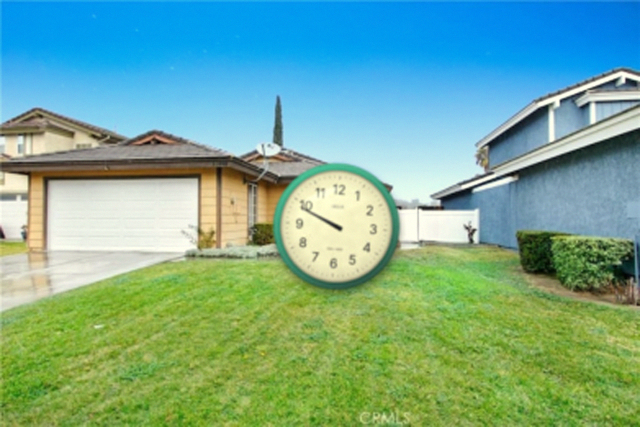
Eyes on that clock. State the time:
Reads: 9:49
